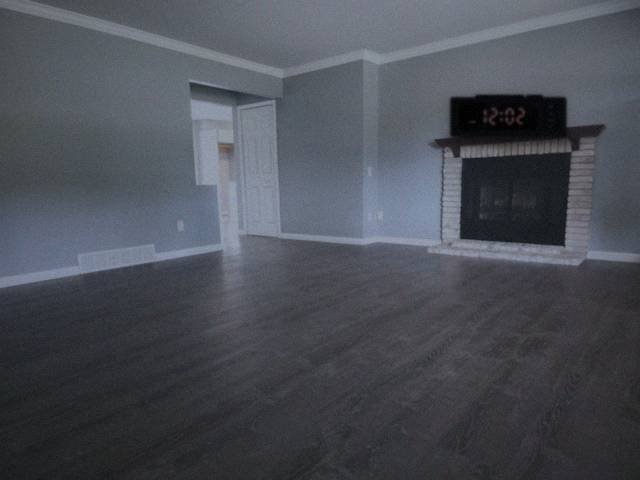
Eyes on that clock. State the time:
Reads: 12:02
